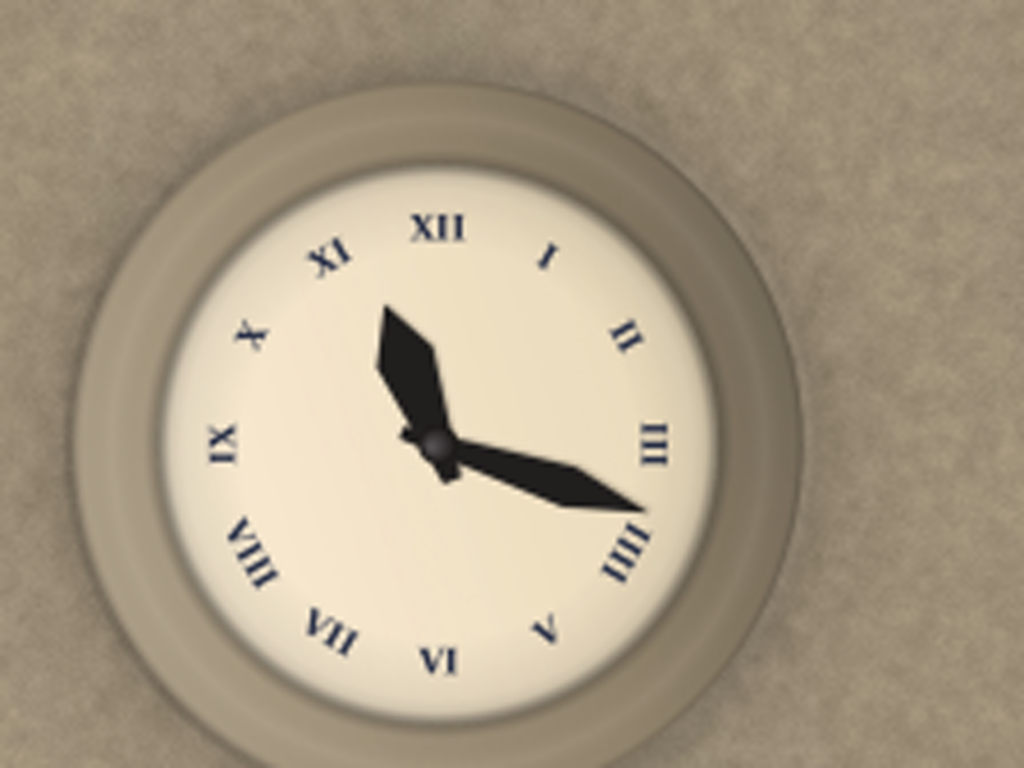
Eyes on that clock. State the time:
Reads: 11:18
